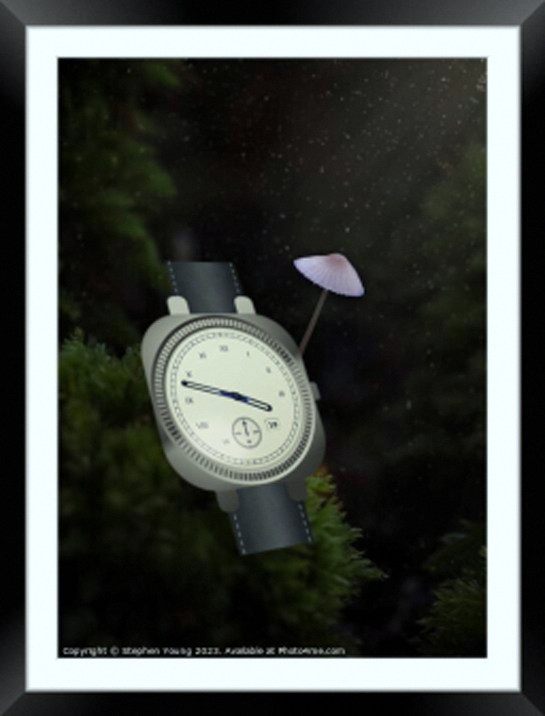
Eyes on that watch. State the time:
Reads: 3:48
